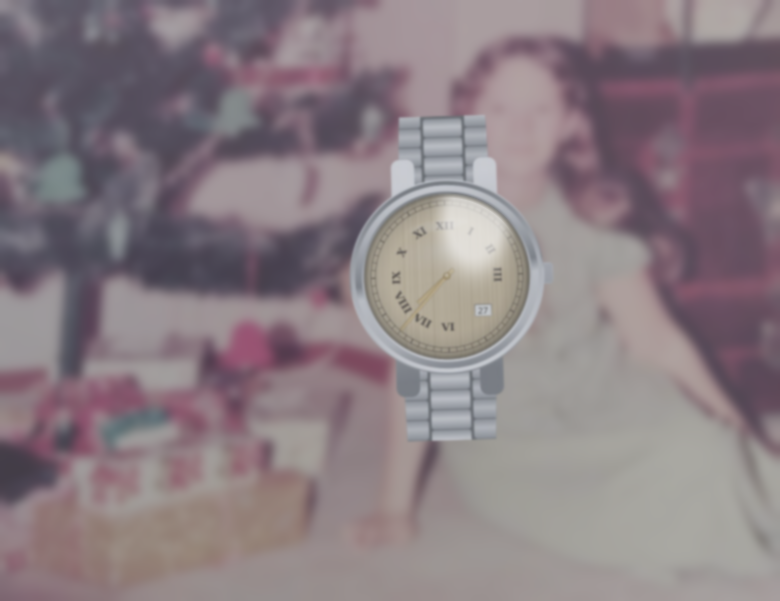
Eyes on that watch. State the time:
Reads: 7:37
